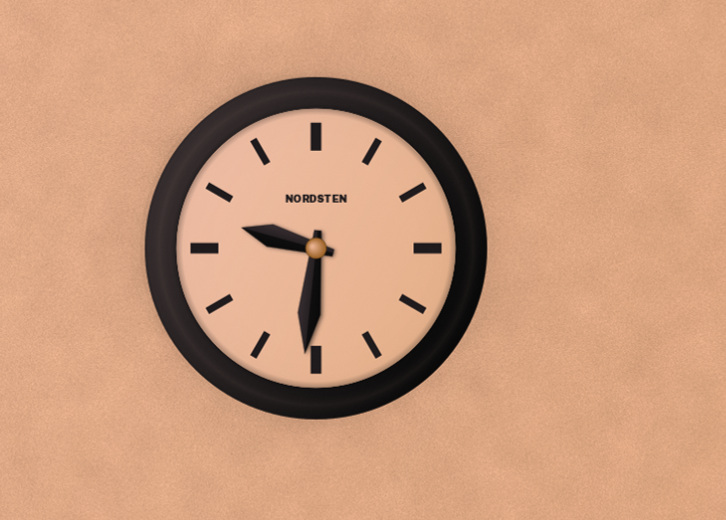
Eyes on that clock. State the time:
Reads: 9:31
